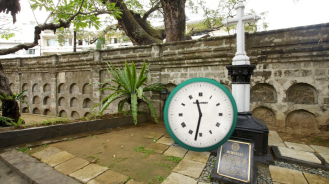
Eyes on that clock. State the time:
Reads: 11:32
